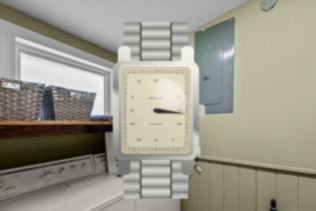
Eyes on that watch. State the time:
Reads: 3:16
